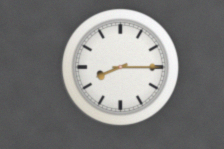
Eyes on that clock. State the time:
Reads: 8:15
